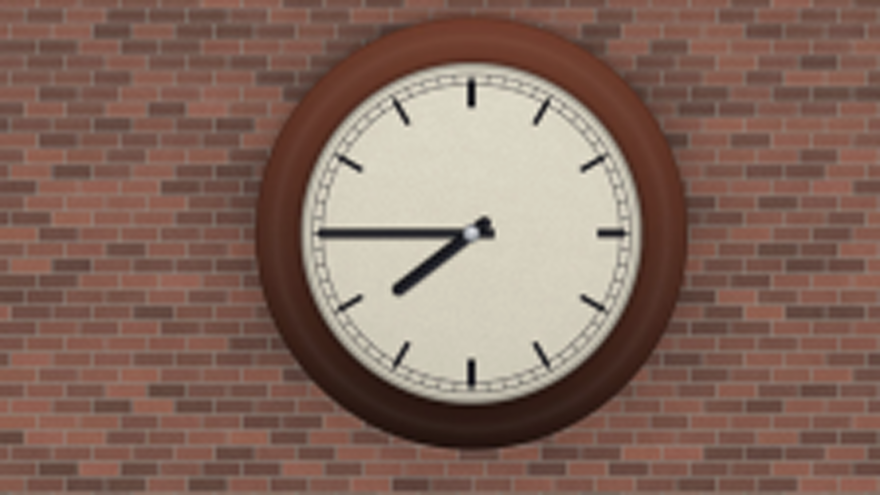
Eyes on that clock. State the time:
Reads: 7:45
